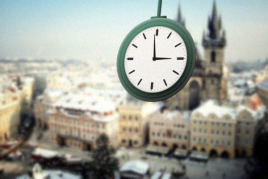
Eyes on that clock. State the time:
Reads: 2:59
